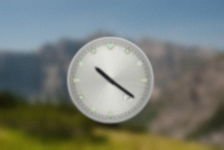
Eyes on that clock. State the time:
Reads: 10:21
